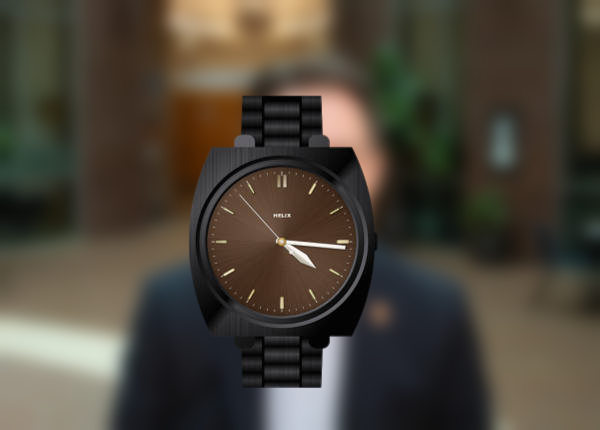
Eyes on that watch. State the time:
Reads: 4:15:53
